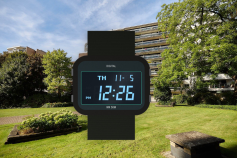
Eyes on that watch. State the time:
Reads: 12:26
